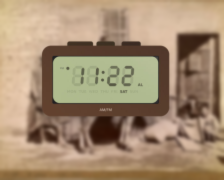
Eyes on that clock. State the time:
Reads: 11:22
